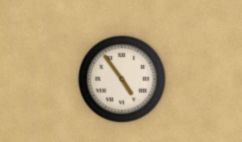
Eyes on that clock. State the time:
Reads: 4:54
